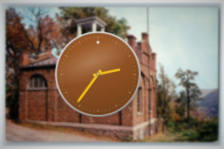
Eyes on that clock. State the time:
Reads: 2:36
